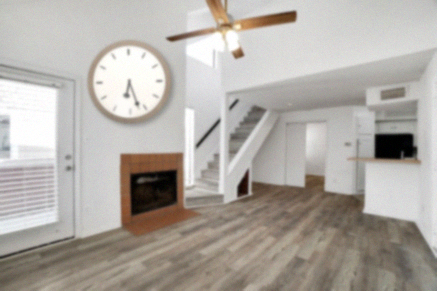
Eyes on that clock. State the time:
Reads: 6:27
